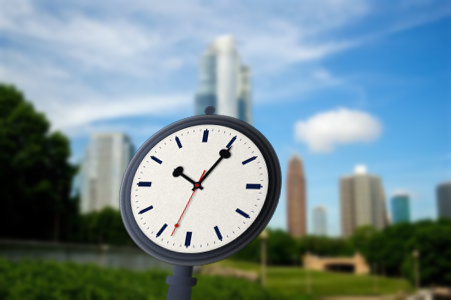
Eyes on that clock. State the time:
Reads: 10:05:33
